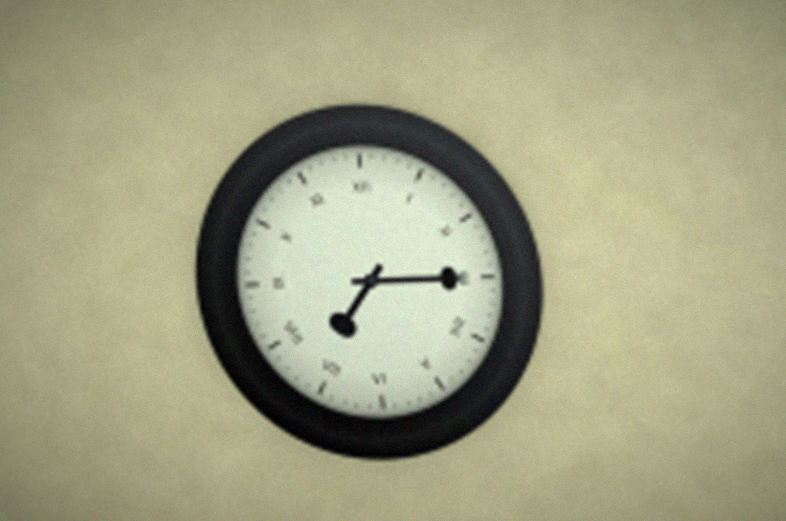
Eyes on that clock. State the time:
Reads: 7:15
